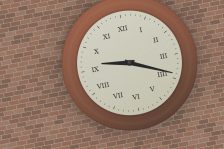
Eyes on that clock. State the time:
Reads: 9:19
